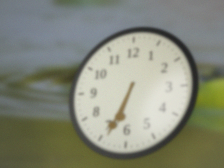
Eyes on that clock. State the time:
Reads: 6:34
